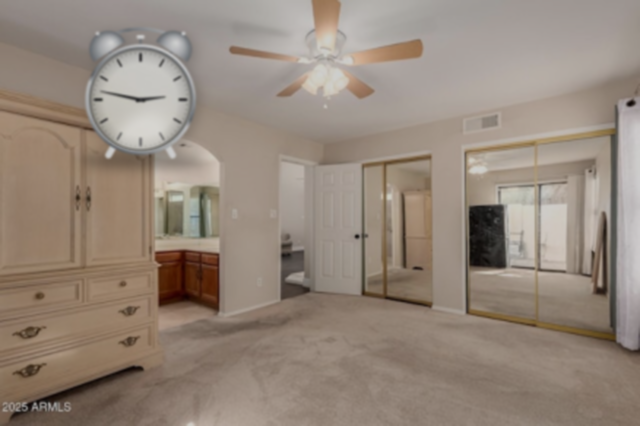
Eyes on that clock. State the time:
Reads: 2:47
